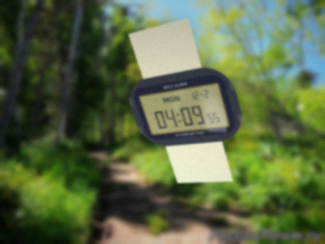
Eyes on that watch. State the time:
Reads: 4:09
